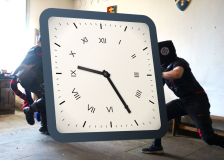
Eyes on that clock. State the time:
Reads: 9:25
